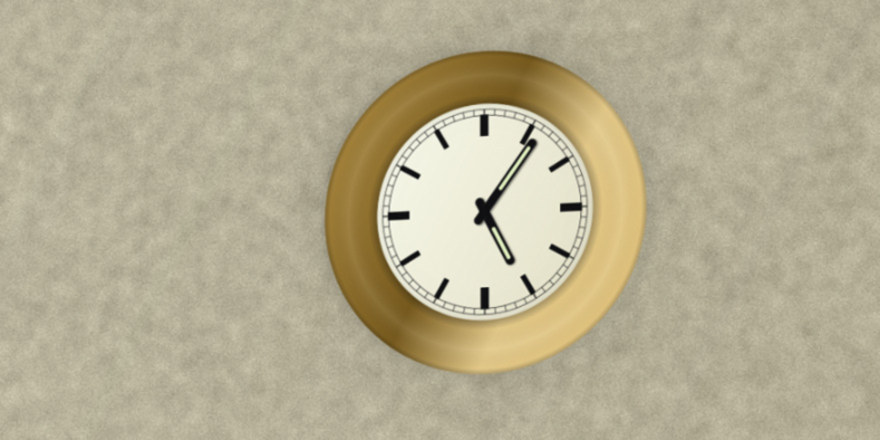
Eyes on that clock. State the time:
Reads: 5:06
